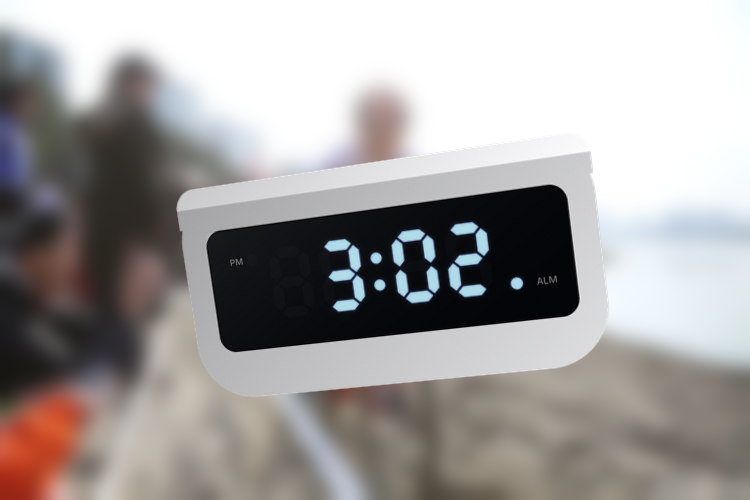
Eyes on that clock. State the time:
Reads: 3:02
